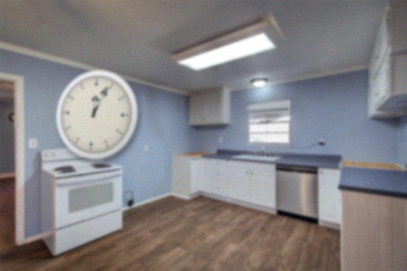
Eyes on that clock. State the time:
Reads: 12:04
